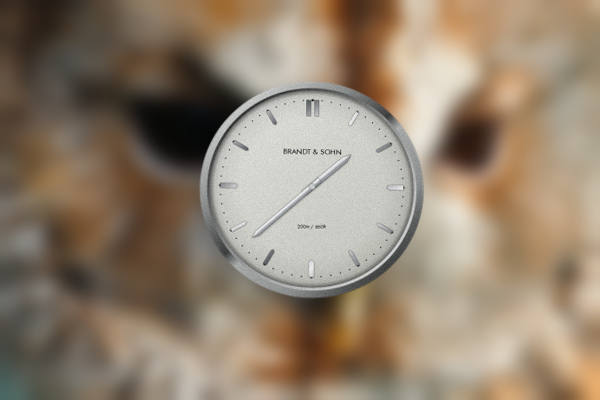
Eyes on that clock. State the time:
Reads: 1:38
